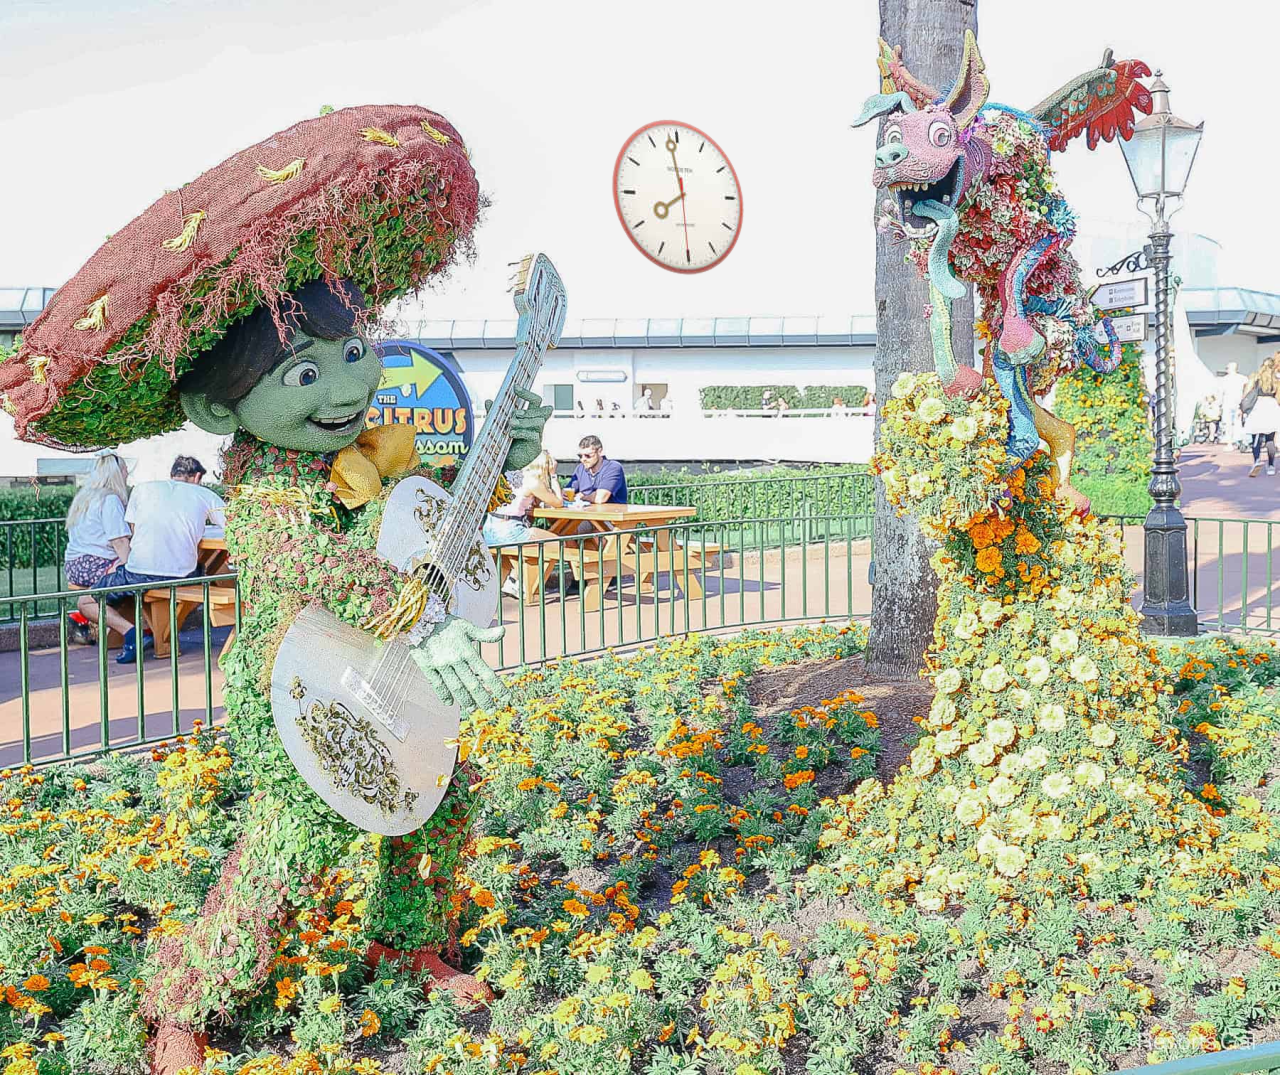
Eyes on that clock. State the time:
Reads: 7:58:30
